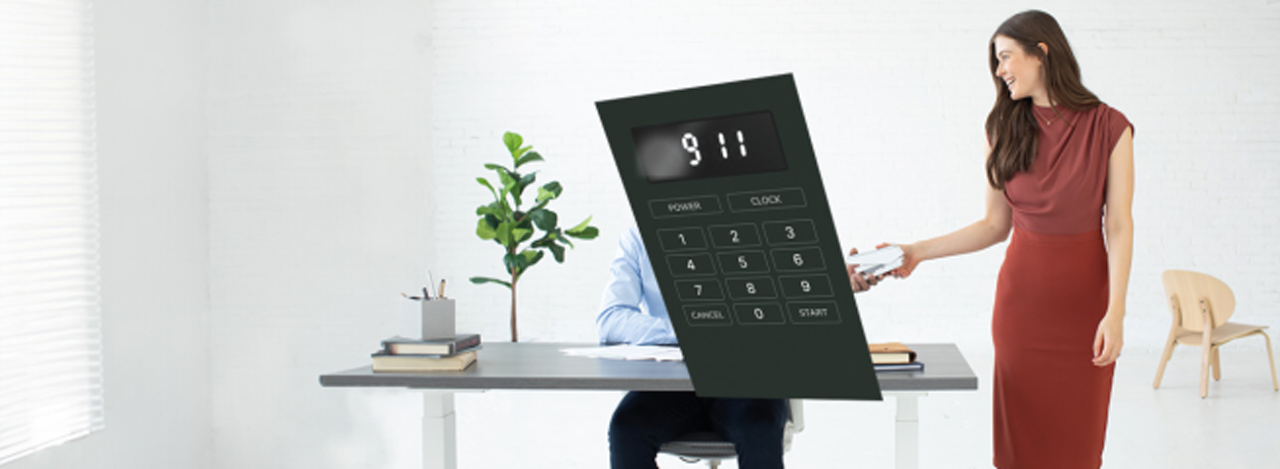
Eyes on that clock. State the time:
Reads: 9:11
